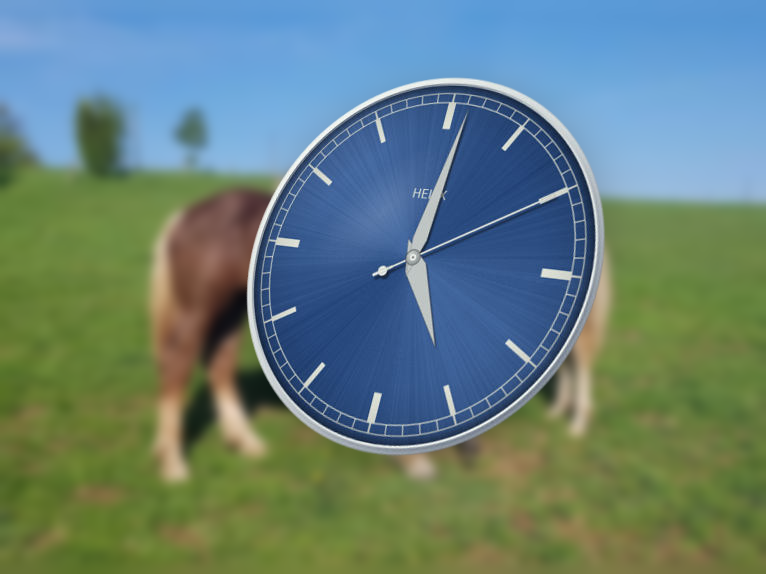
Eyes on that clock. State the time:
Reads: 5:01:10
